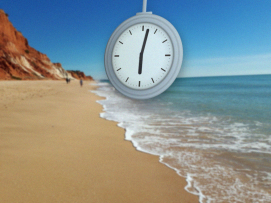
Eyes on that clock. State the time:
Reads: 6:02
